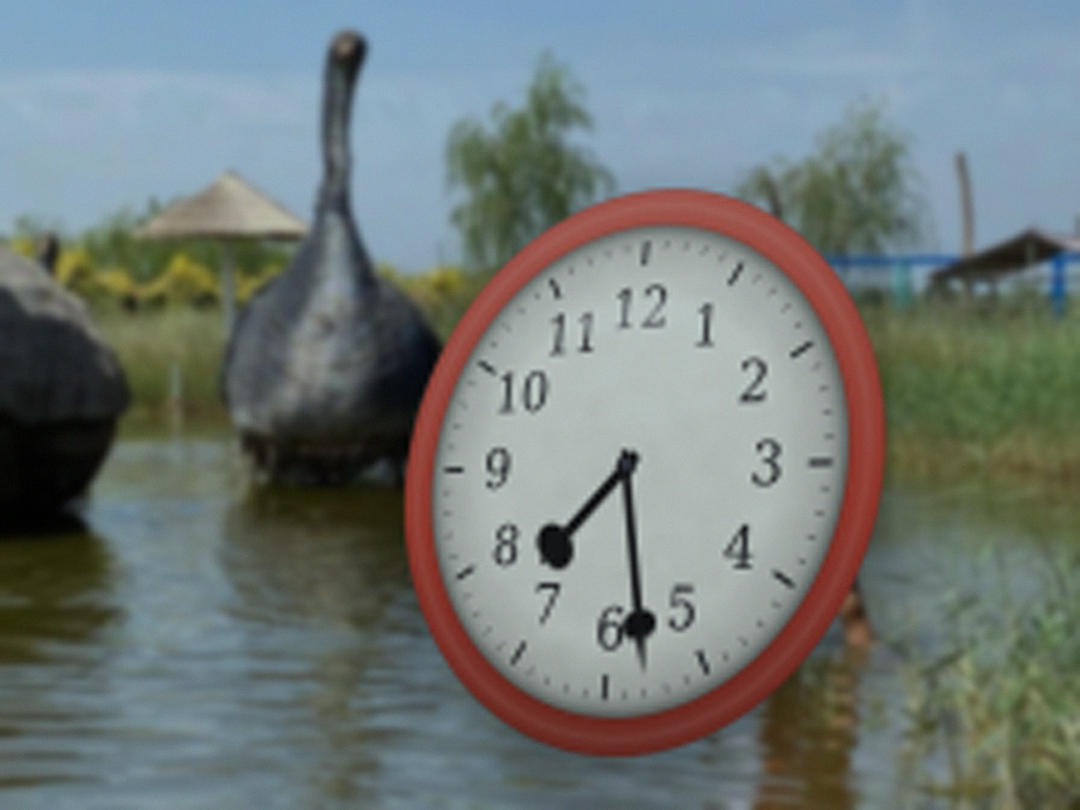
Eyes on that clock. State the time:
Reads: 7:28
